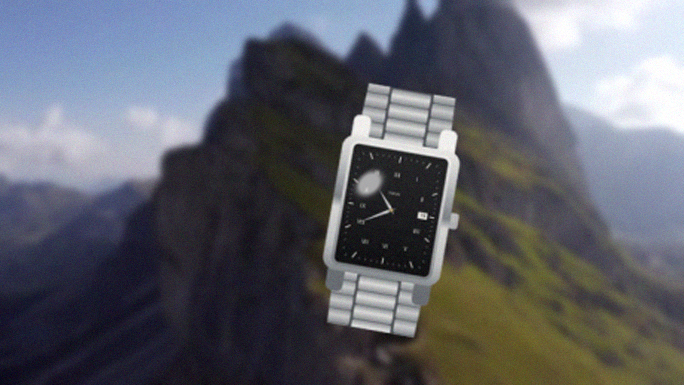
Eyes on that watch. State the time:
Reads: 10:40
